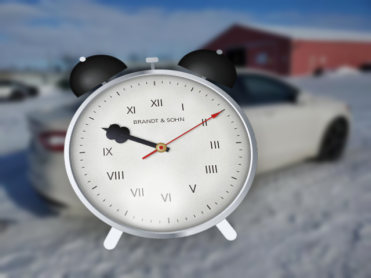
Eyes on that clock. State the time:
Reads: 9:49:10
